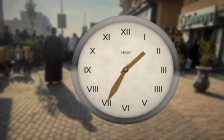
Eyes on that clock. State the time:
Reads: 1:35
